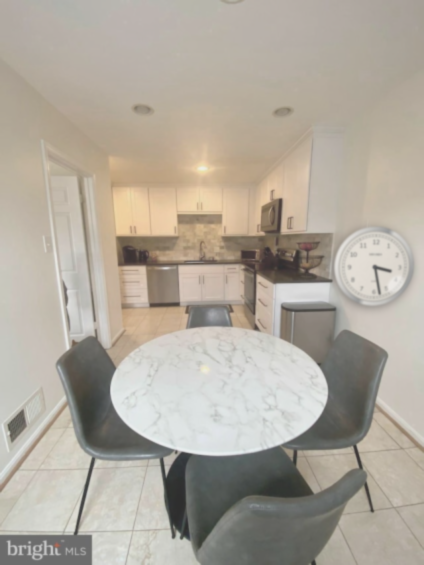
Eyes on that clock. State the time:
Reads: 3:28
